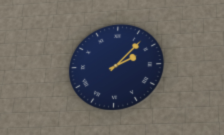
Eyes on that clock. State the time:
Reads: 2:07
